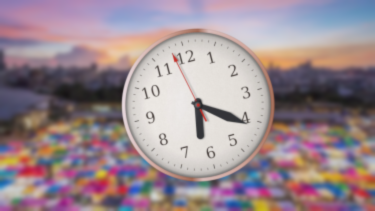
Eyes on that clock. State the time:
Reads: 6:20:58
